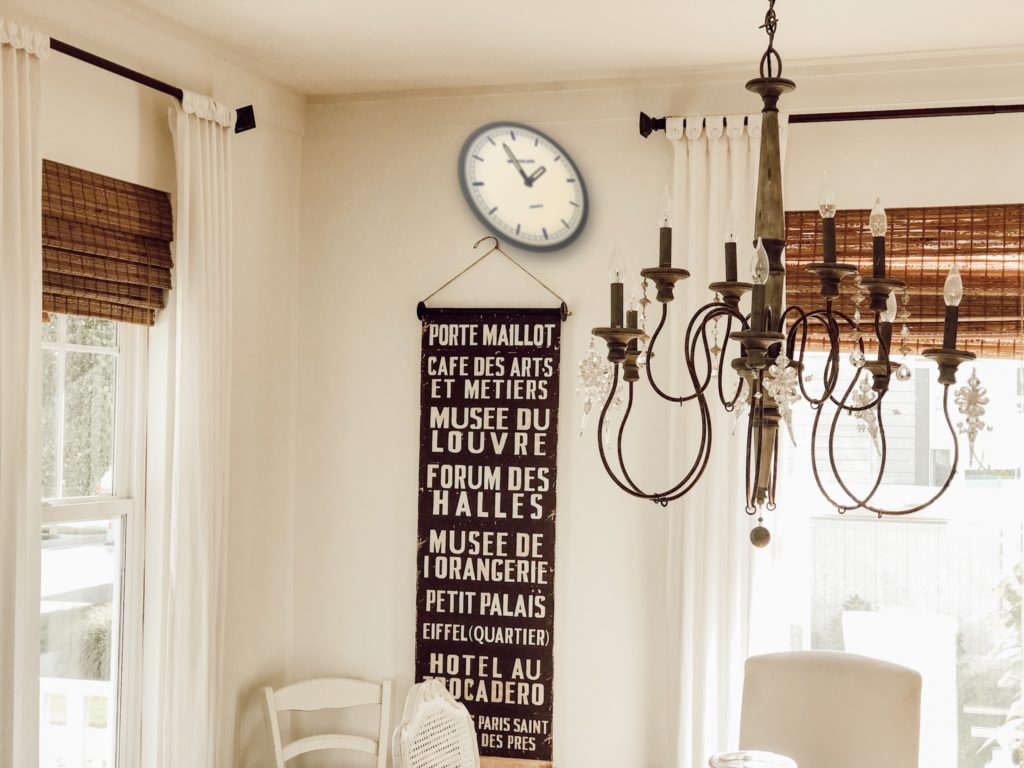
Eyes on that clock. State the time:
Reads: 1:57
